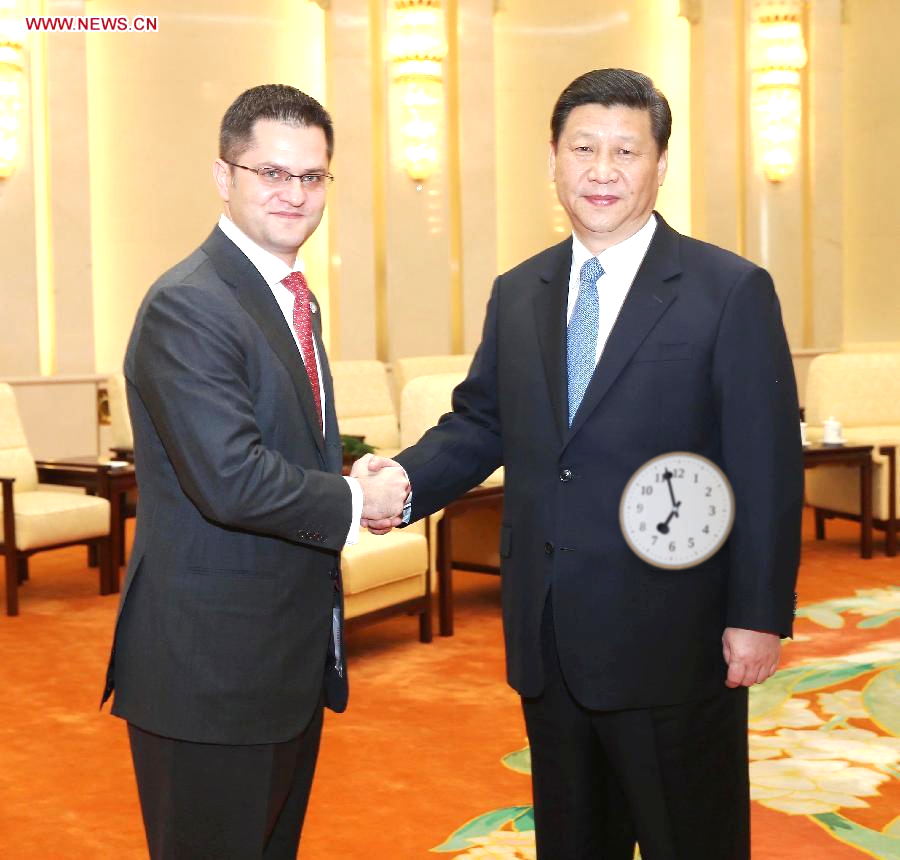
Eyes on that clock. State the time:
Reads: 6:57
